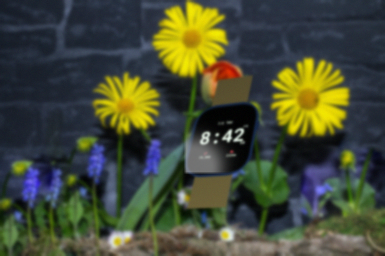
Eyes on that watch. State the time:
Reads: 8:42
